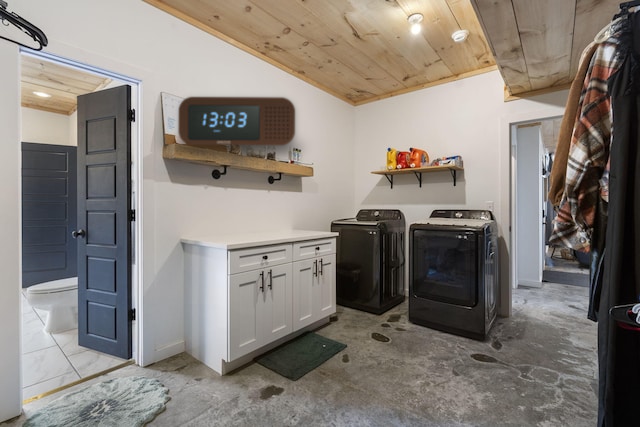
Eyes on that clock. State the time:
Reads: 13:03
